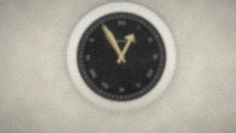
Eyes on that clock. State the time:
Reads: 12:55
